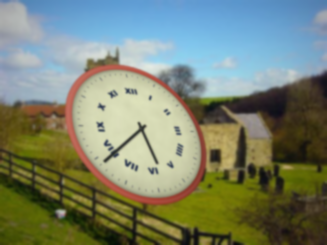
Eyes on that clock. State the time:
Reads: 5:39
